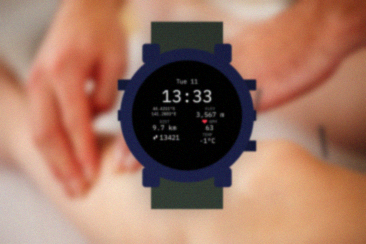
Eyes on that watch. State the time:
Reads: 13:33
